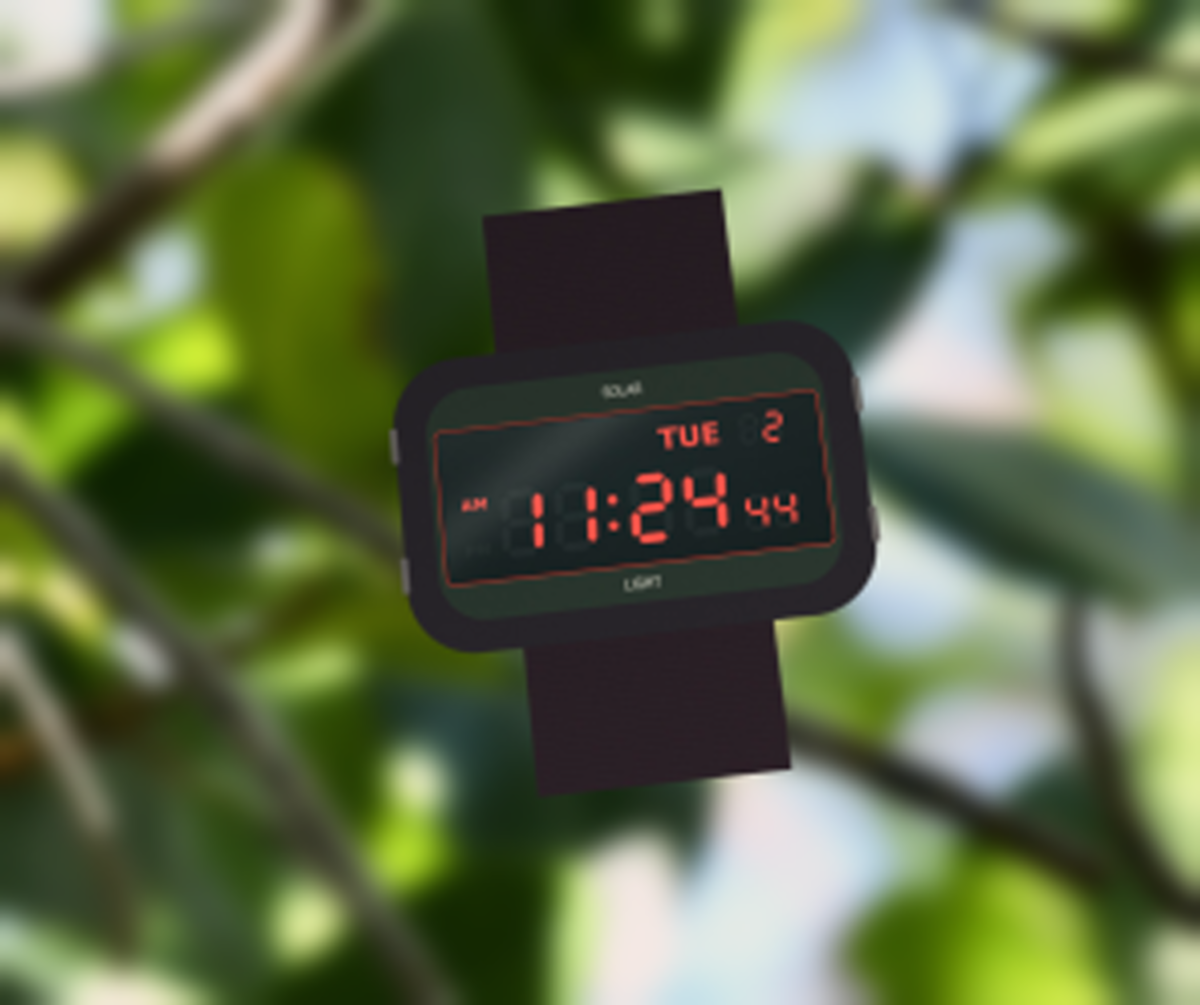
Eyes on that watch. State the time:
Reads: 11:24:44
